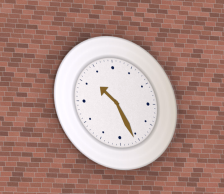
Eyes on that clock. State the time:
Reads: 10:26
